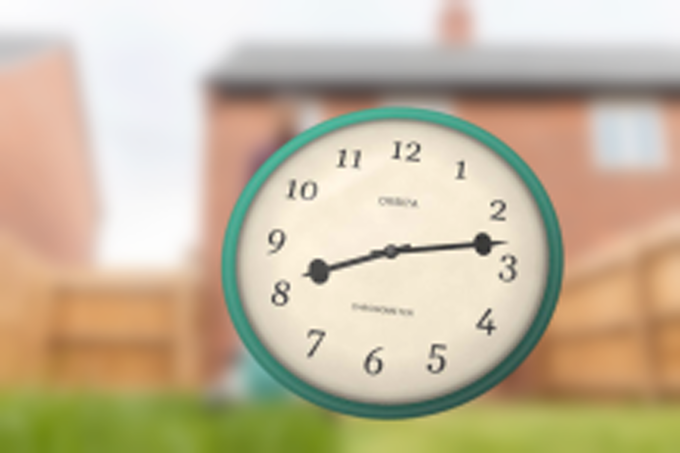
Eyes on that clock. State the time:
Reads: 8:13
